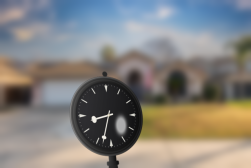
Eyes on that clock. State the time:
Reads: 8:33
